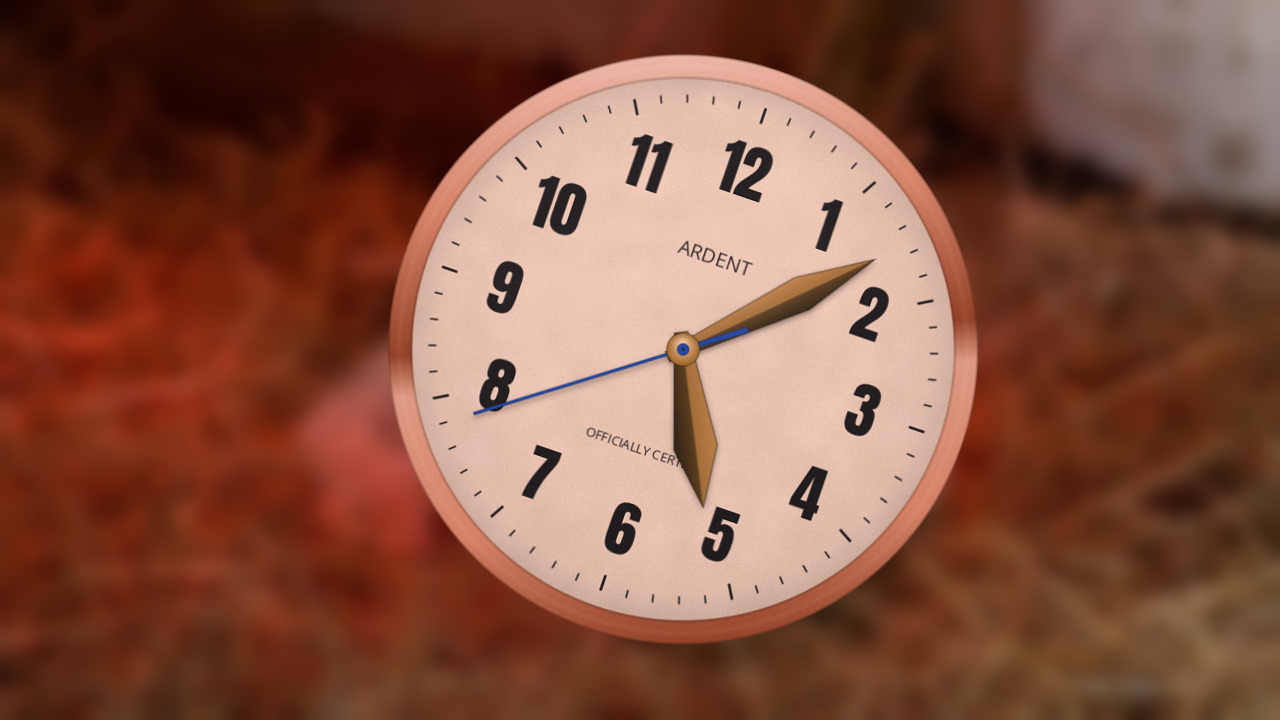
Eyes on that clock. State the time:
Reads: 5:07:39
